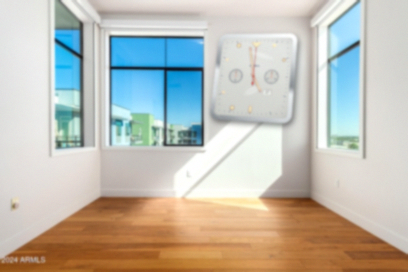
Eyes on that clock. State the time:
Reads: 4:58
